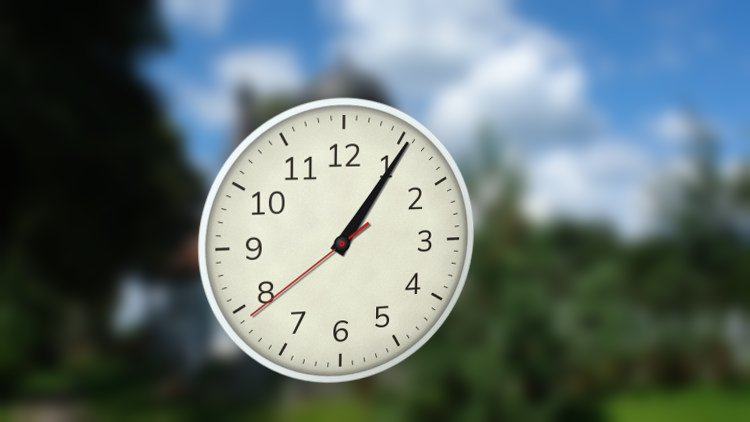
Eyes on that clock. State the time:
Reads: 1:05:39
